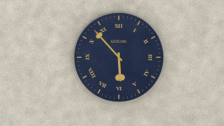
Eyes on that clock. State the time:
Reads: 5:53
